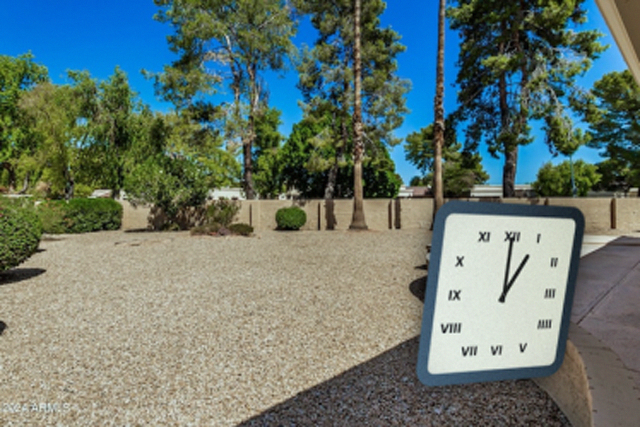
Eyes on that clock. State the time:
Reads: 1:00
